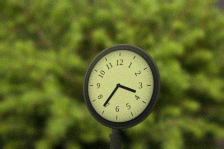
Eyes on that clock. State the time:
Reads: 3:36
